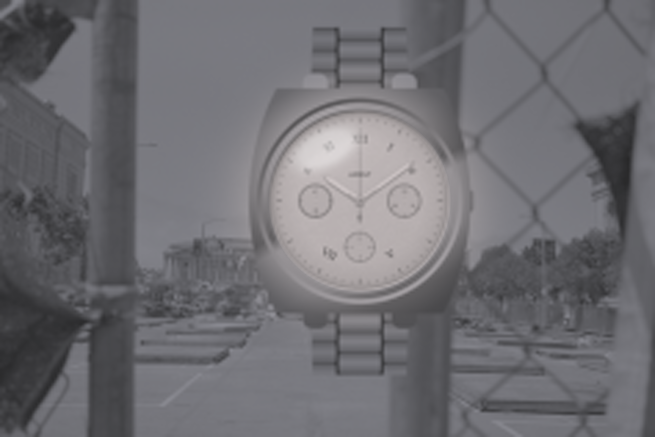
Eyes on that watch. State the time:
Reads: 10:09
